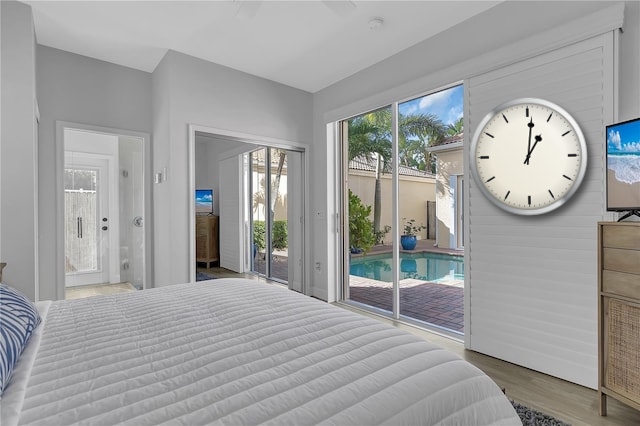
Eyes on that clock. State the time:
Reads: 1:01
